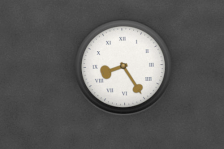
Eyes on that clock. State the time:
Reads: 8:25
